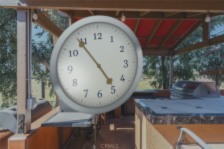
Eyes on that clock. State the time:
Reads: 4:54
